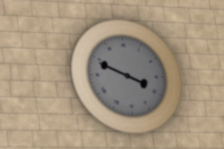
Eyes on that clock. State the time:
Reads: 3:49
